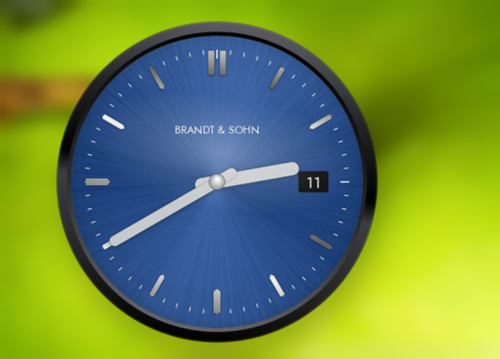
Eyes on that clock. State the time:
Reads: 2:40
